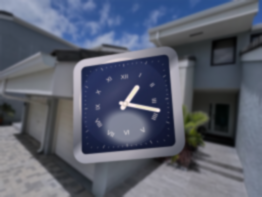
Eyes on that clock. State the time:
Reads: 1:18
